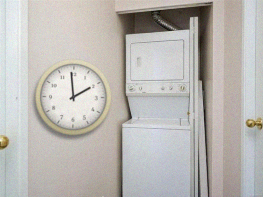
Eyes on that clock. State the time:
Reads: 1:59
